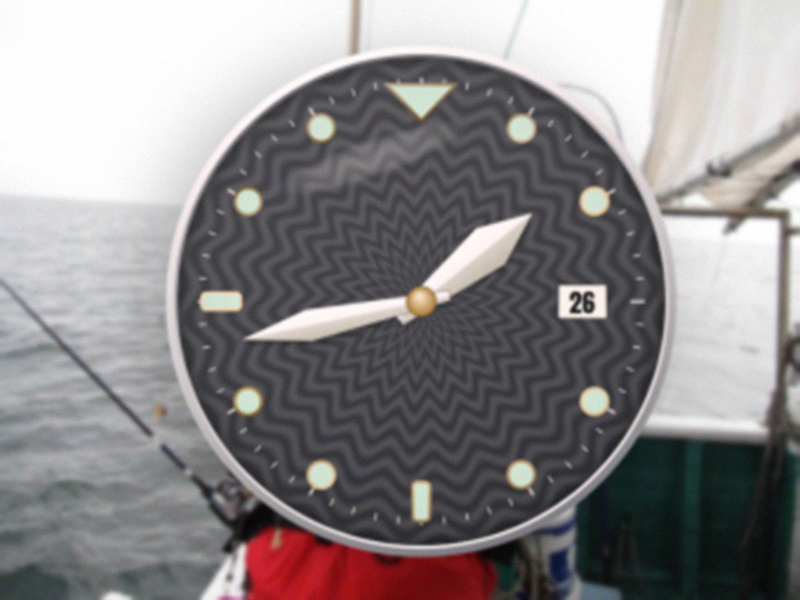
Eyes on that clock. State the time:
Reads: 1:43
